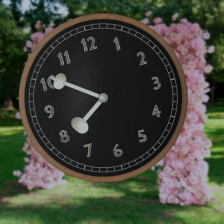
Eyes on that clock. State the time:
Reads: 7:51
